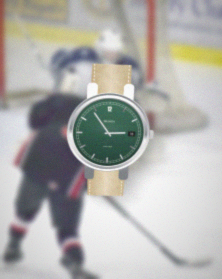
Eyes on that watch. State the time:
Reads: 2:54
